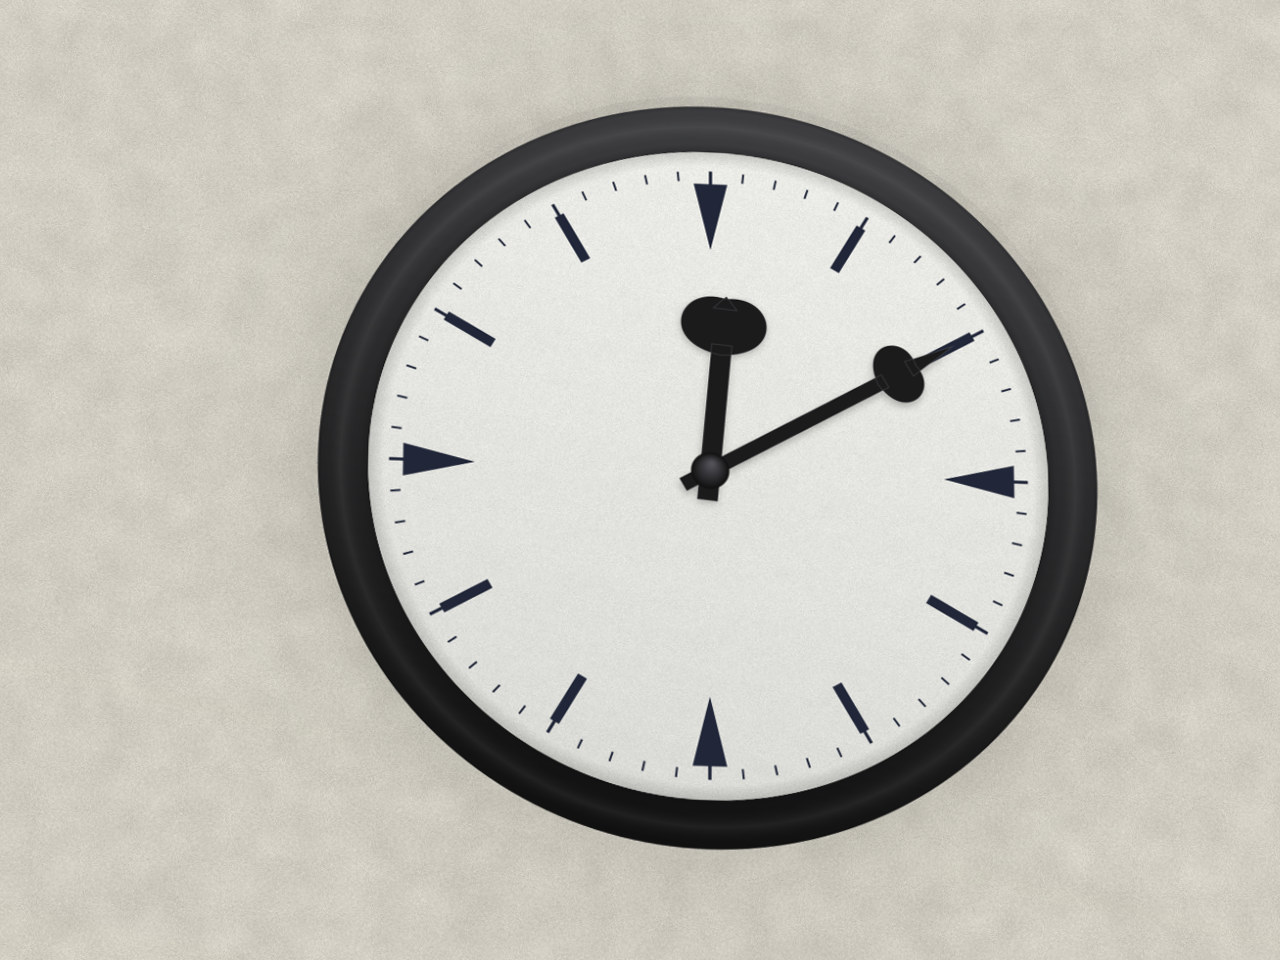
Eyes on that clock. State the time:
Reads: 12:10
